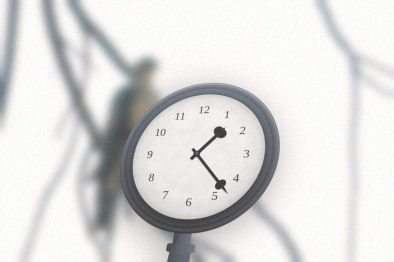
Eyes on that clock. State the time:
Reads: 1:23
